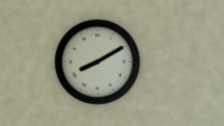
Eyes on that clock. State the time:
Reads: 8:10
